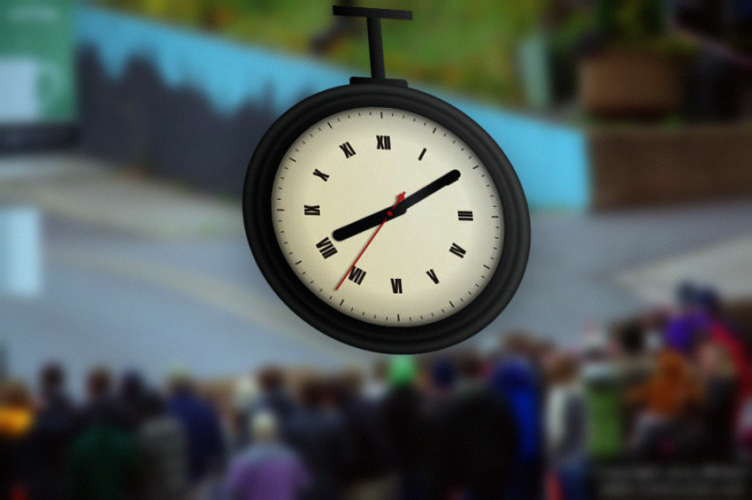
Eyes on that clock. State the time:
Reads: 8:09:36
